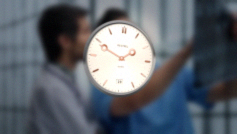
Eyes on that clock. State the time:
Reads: 1:49
